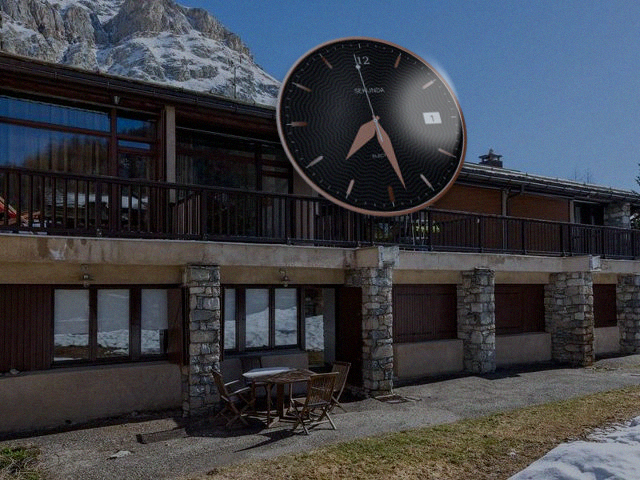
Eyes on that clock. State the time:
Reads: 7:27:59
